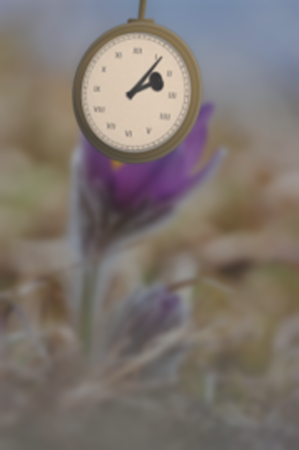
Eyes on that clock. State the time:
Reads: 2:06
